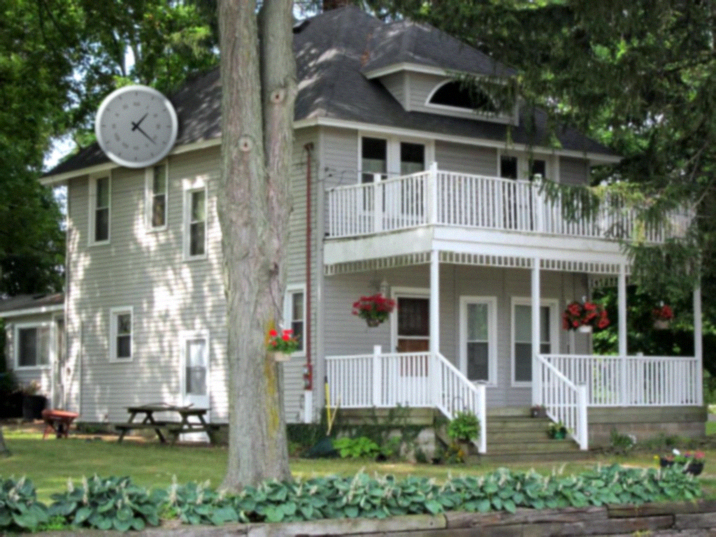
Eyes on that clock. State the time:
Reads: 1:22
